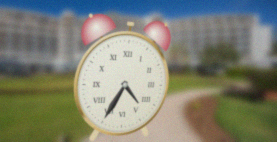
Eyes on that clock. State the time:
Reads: 4:35
